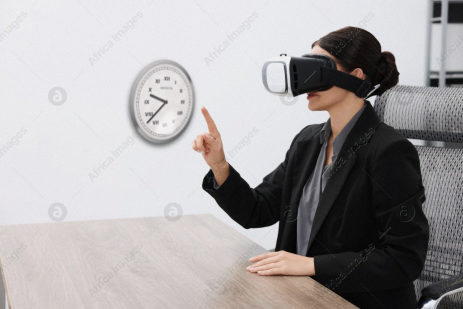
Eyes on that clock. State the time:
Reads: 9:38
